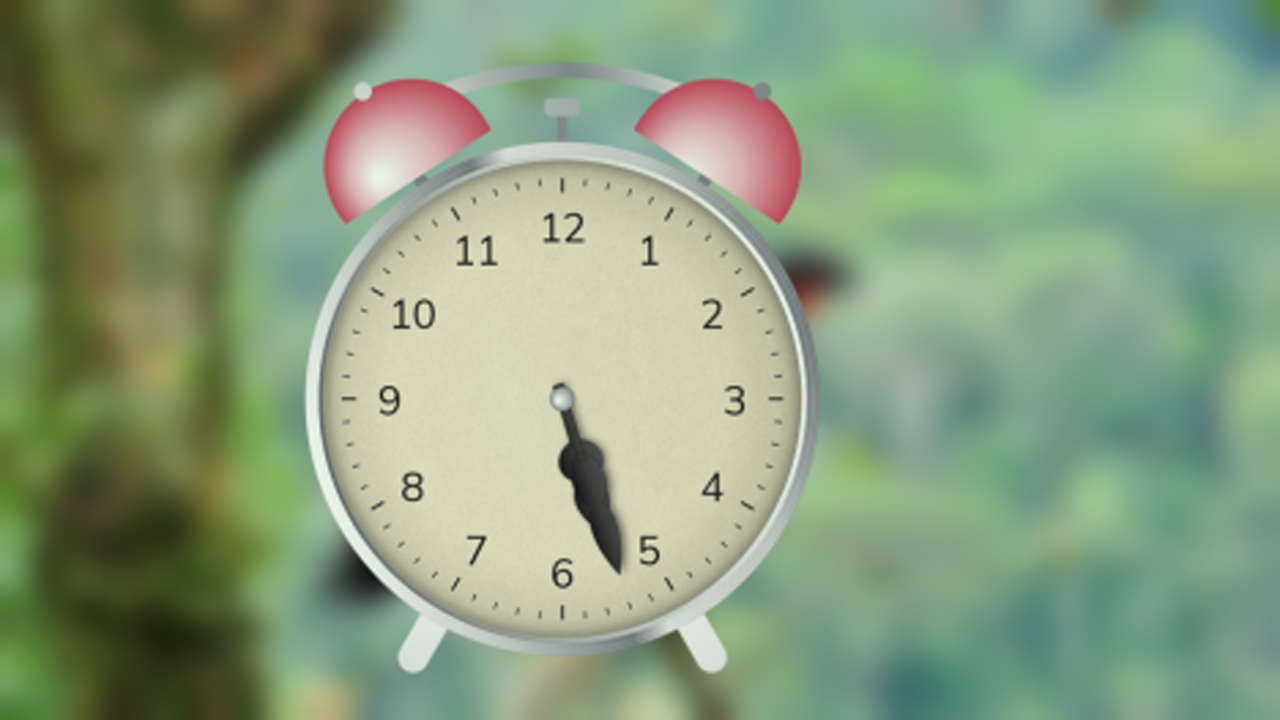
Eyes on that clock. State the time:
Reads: 5:27
